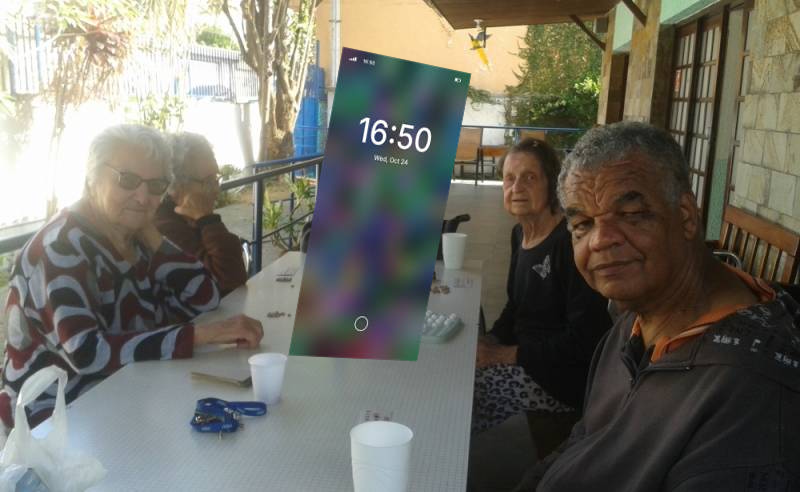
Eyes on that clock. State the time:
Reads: 16:50
